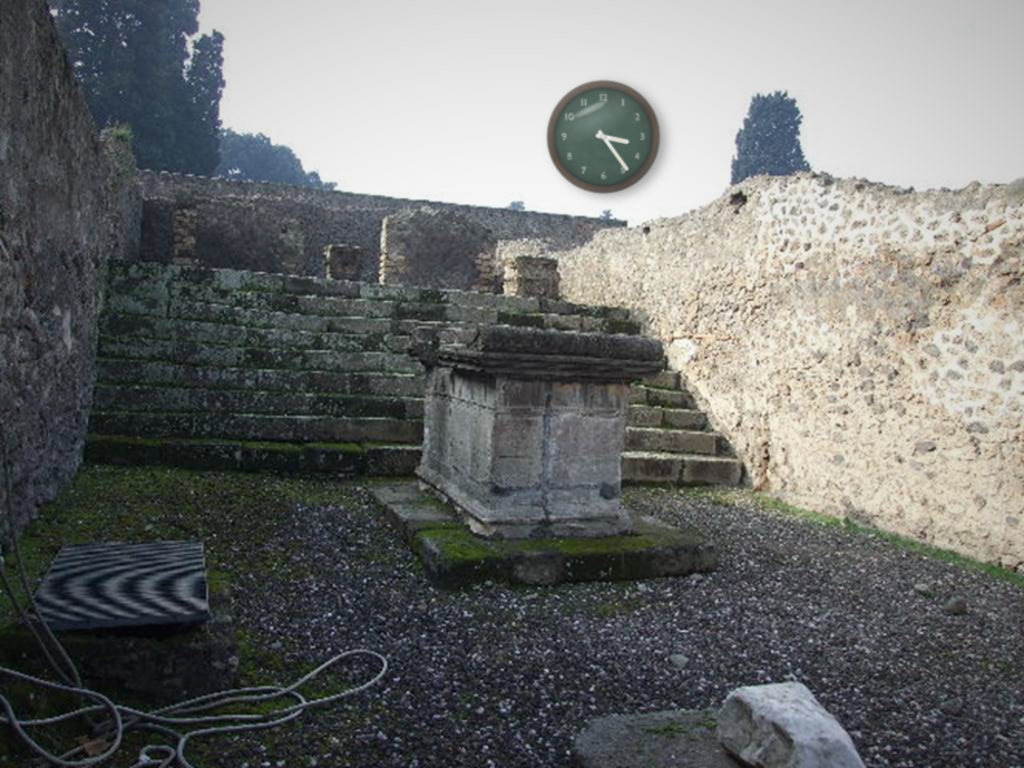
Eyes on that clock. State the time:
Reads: 3:24
